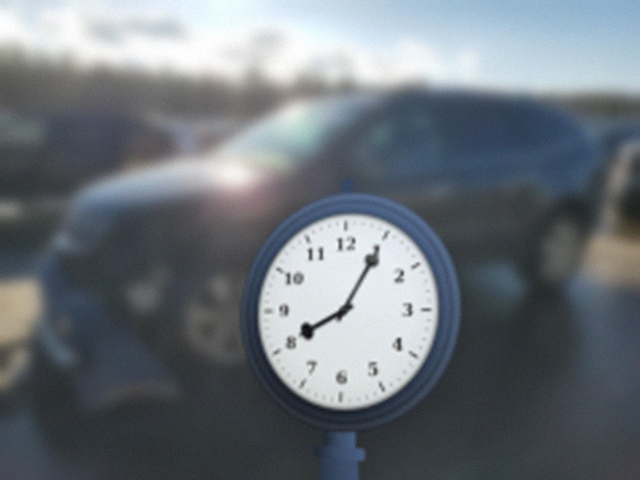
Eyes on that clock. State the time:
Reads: 8:05
